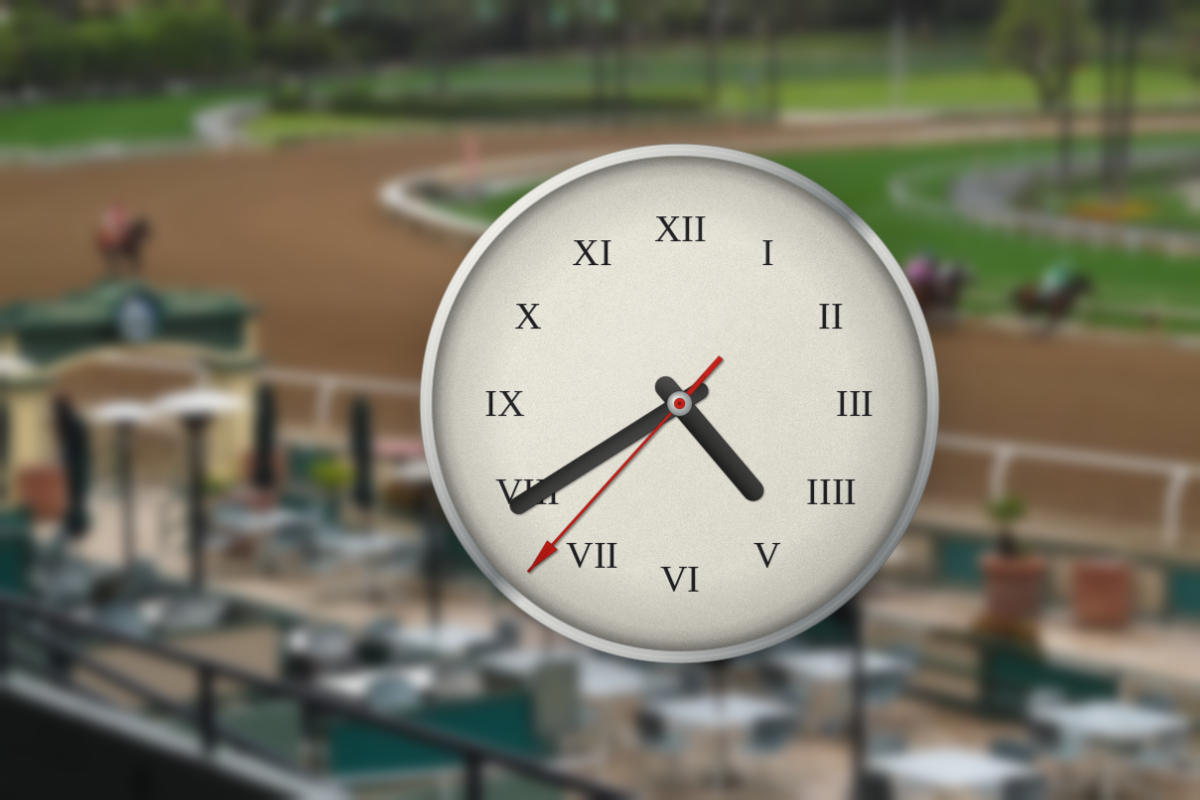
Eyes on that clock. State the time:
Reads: 4:39:37
